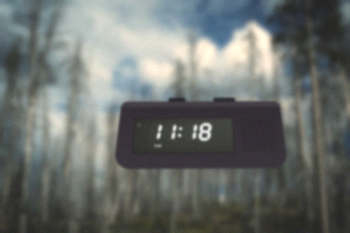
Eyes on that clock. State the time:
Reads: 11:18
